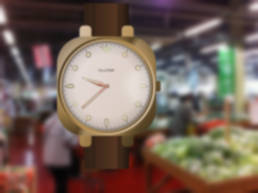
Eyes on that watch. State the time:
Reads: 9:38
